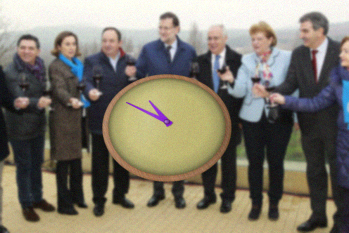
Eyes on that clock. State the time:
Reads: 10:50
